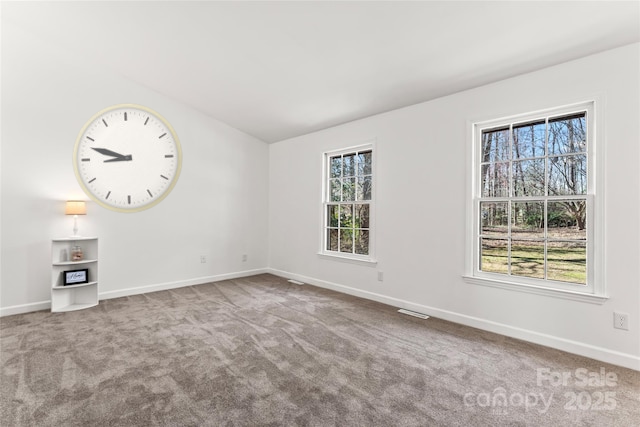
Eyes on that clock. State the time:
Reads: 8:48
